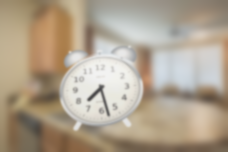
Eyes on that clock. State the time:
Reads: 7:28
